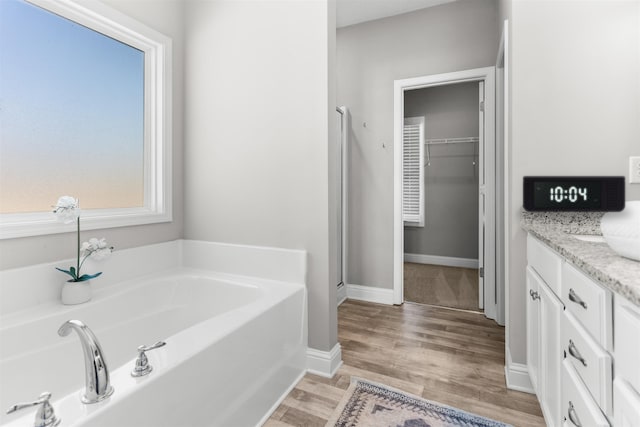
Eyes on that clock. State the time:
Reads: 10:04
